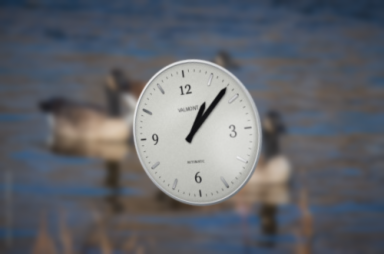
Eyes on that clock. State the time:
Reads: 1:08
